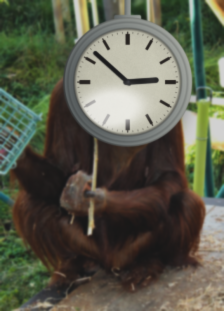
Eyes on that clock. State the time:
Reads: 2:52
